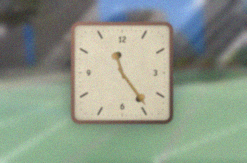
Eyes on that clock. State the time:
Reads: 11:24
